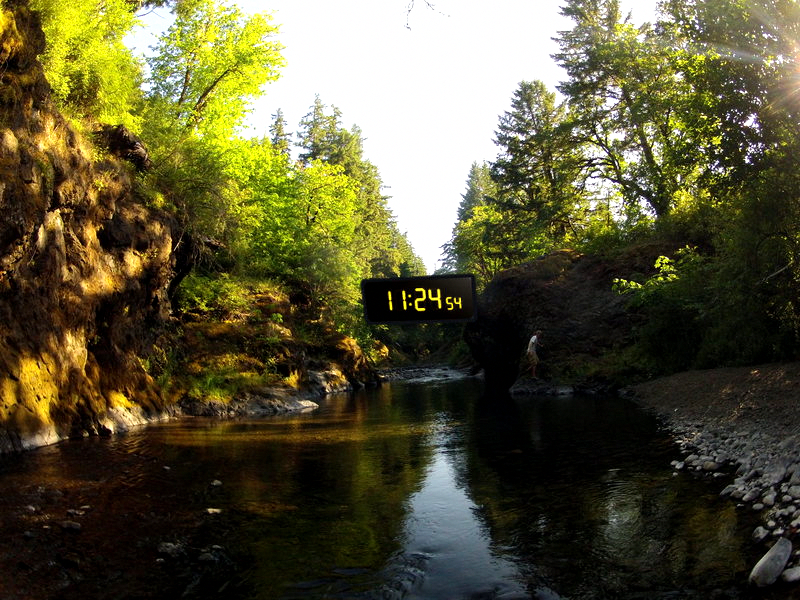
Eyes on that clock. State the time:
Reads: 11:24:54
